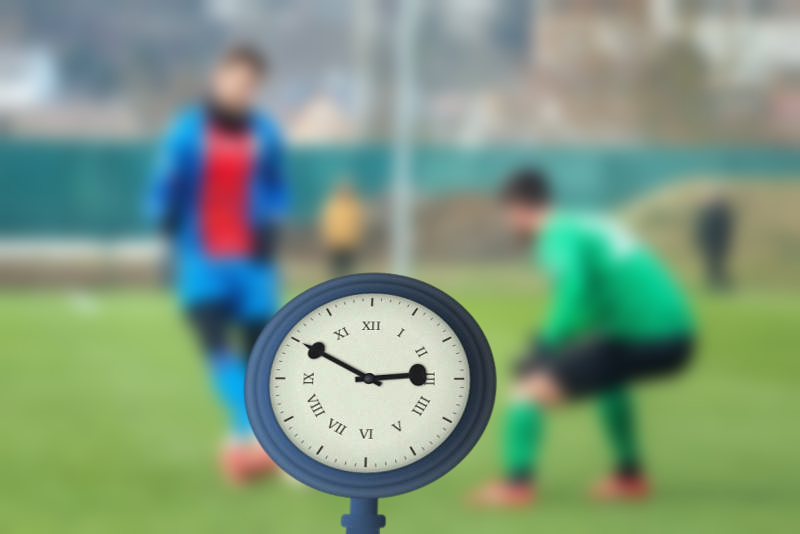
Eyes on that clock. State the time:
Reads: 2:50
